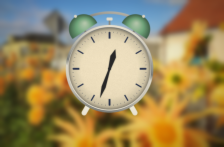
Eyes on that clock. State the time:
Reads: 12:33
